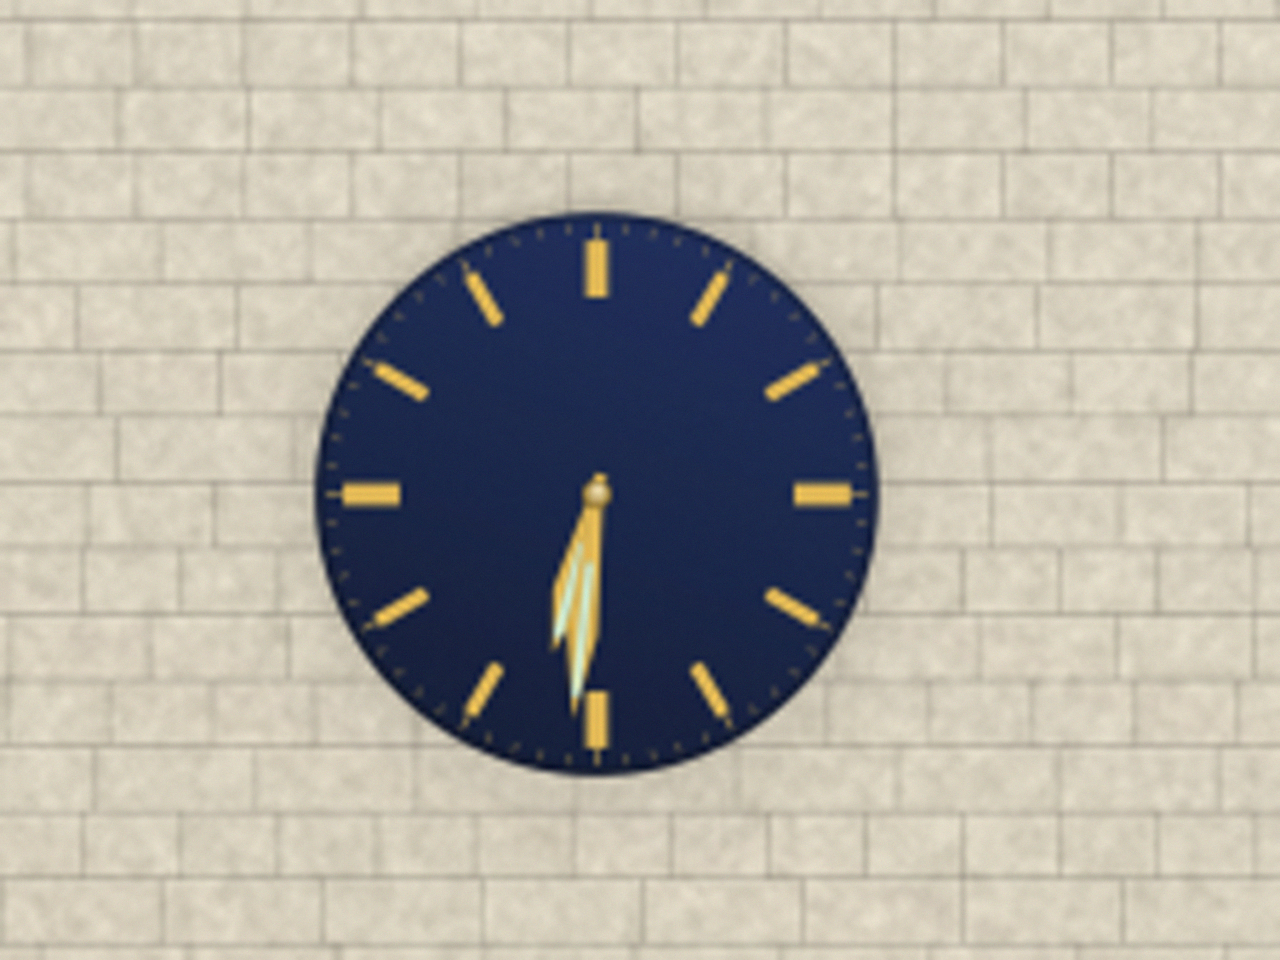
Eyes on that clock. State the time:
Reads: 6:31
